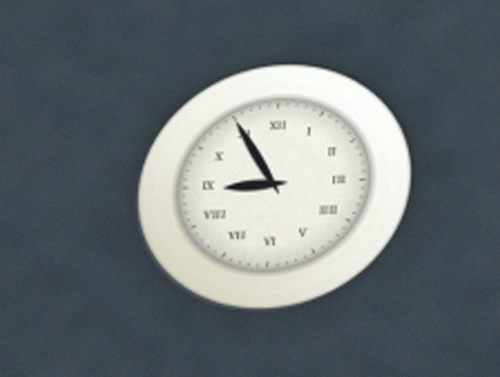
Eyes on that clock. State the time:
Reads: 8:55
